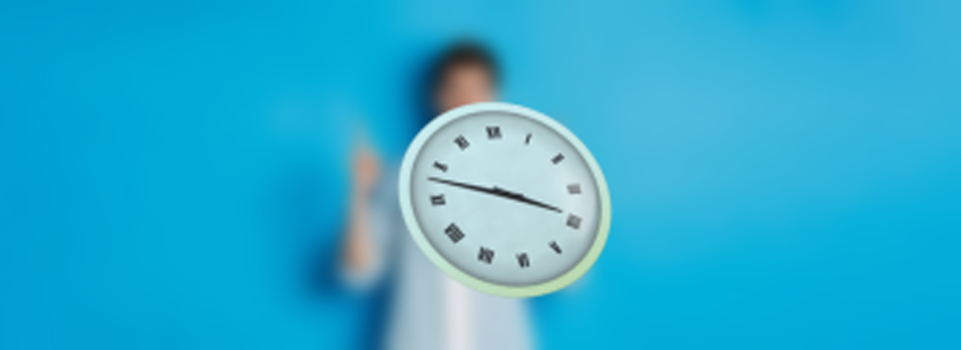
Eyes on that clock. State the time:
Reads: 3:48
